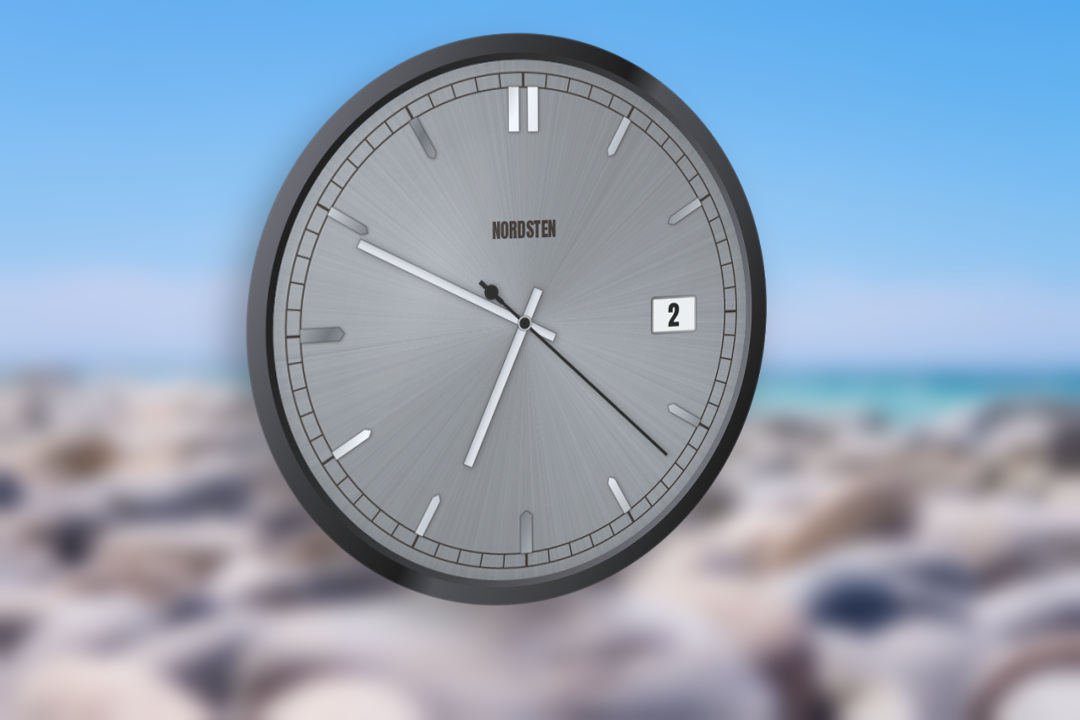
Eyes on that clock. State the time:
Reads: 6:49:22
